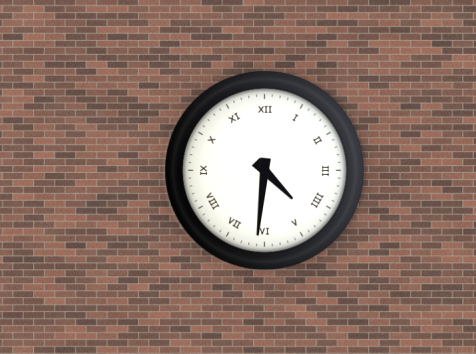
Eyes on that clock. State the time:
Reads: 4:31
